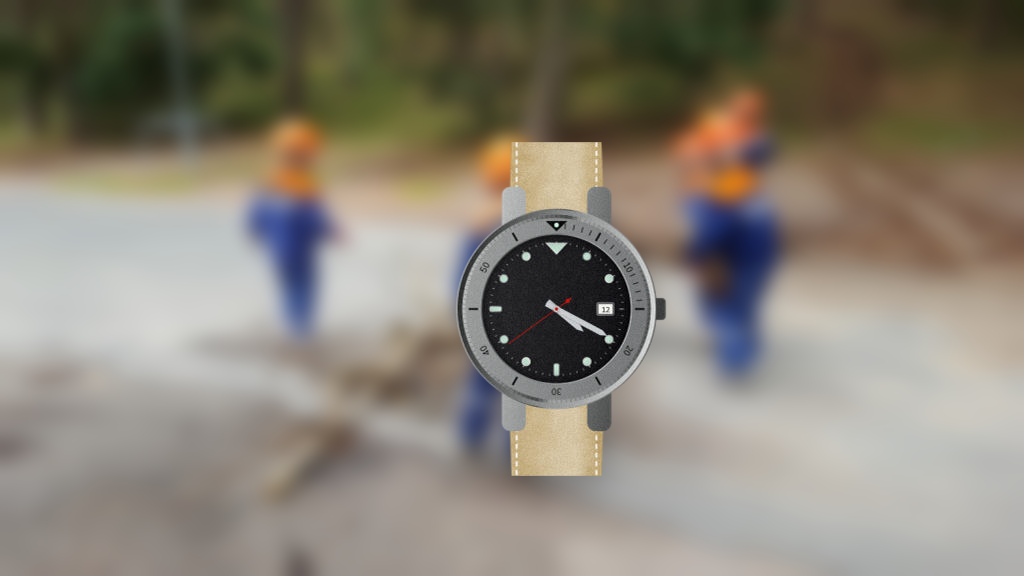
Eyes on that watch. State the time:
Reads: 4:19:39
